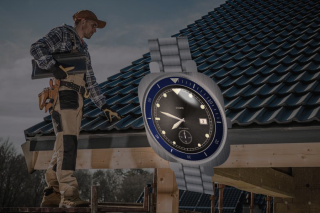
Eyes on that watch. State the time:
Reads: 7:48
